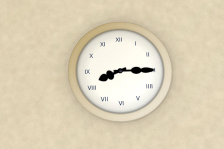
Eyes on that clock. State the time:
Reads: 8:15
